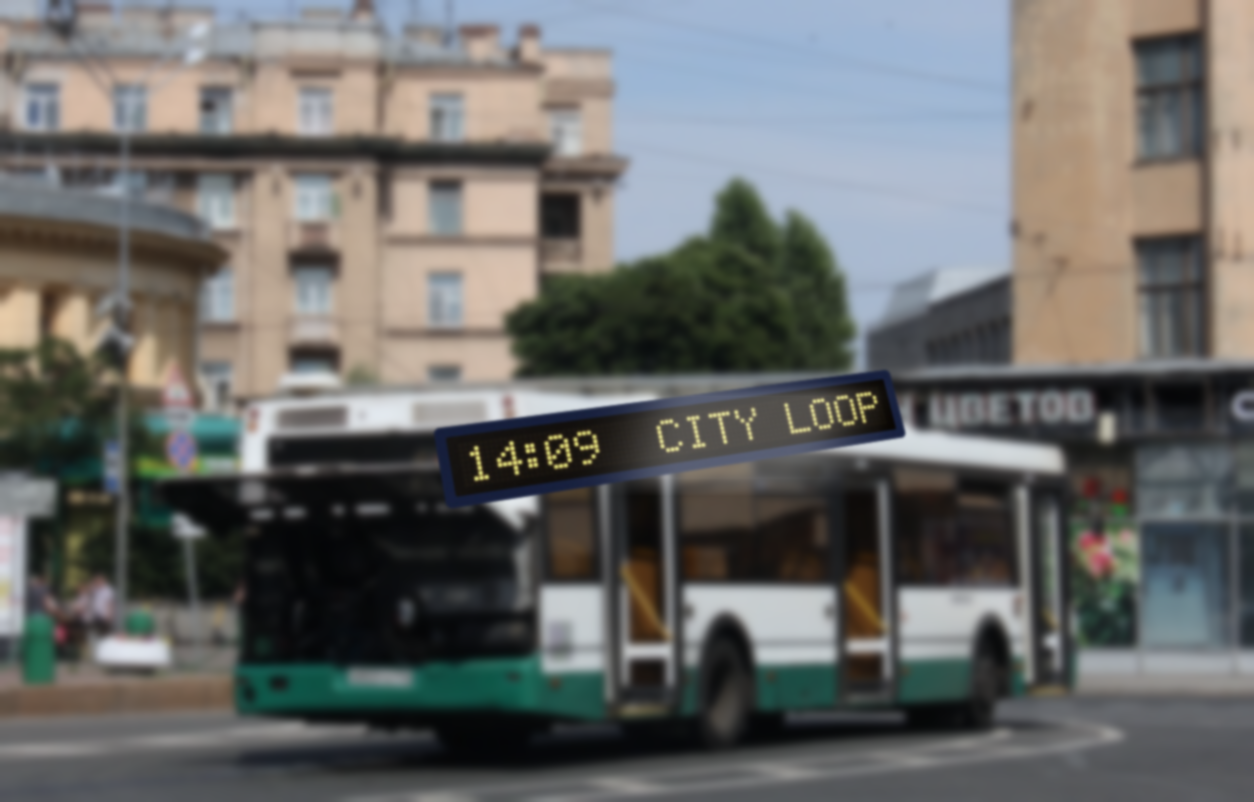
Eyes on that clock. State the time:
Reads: 14:09
